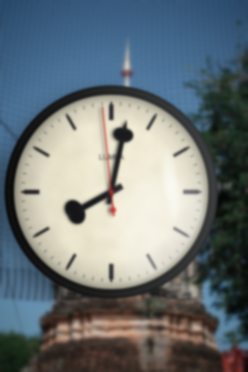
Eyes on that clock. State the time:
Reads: 8:01:59
